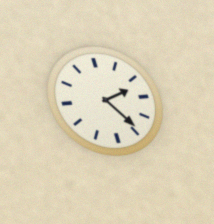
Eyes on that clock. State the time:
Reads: 2:24
